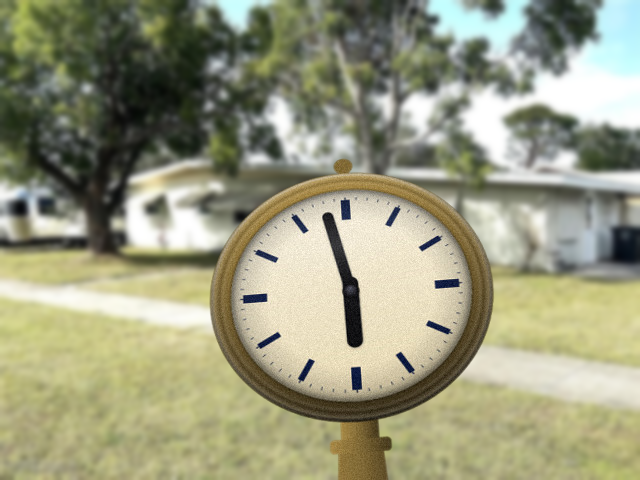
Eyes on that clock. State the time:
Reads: 5:58
